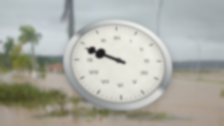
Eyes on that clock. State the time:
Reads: 9:49
